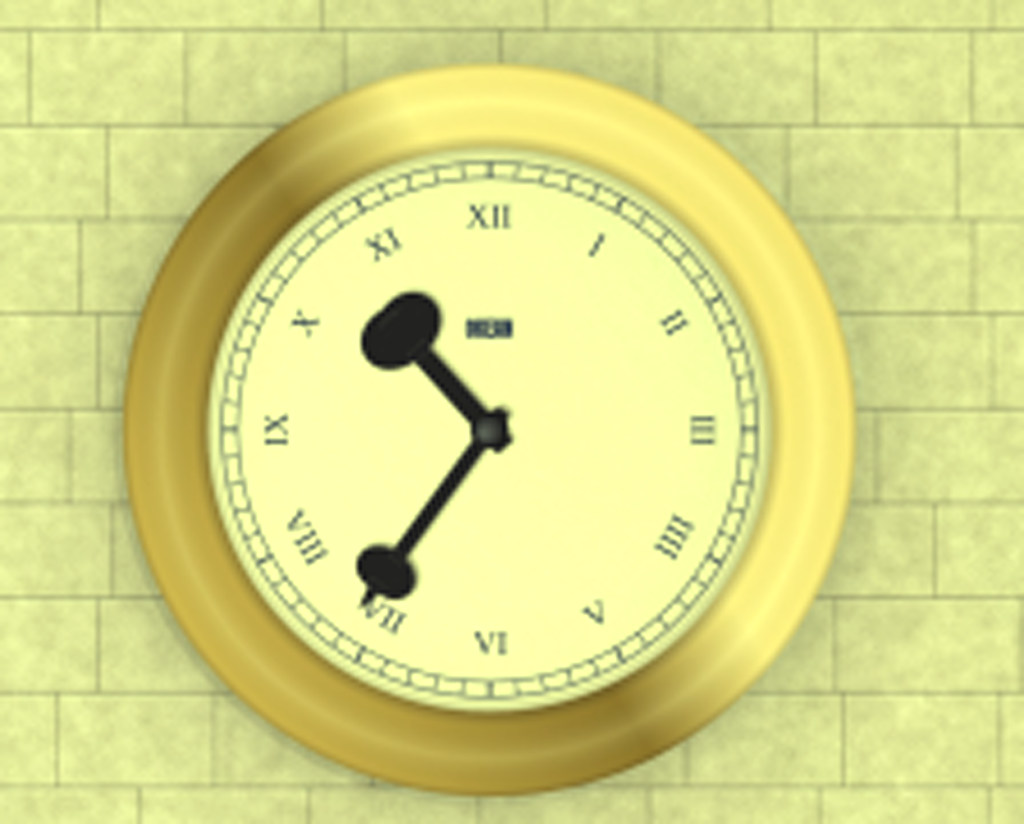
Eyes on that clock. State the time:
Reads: 10:36
